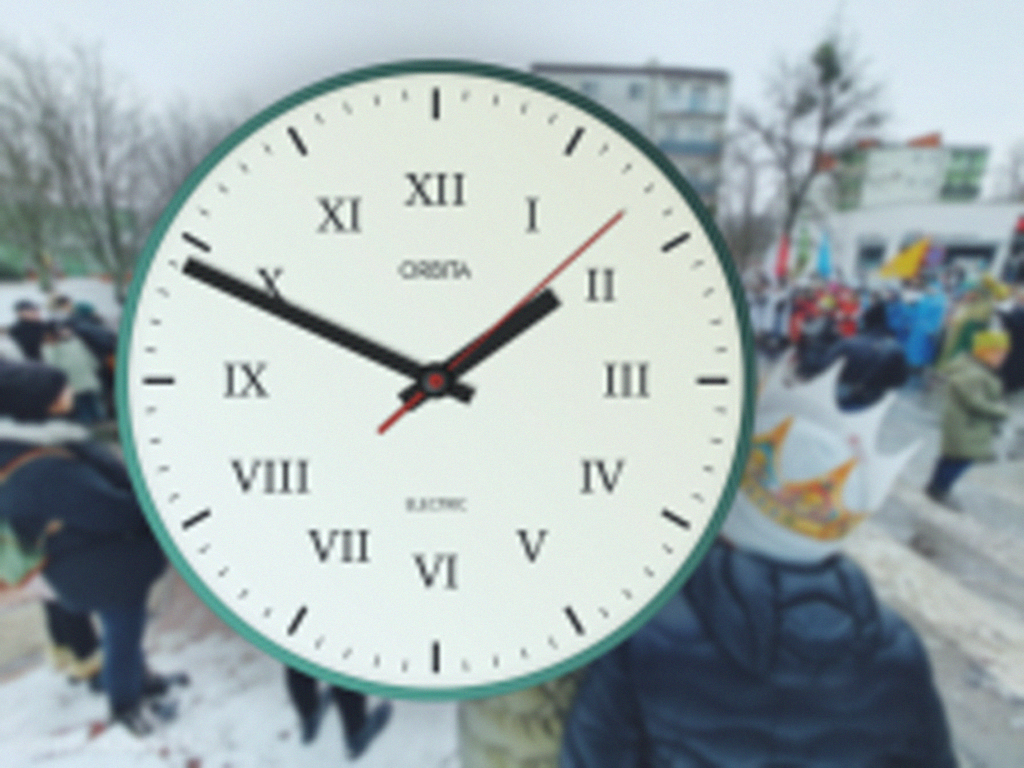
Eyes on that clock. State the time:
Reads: 1:49:08
